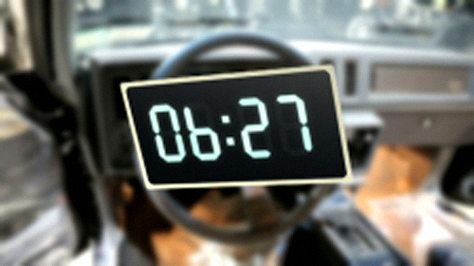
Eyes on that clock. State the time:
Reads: 6:27
